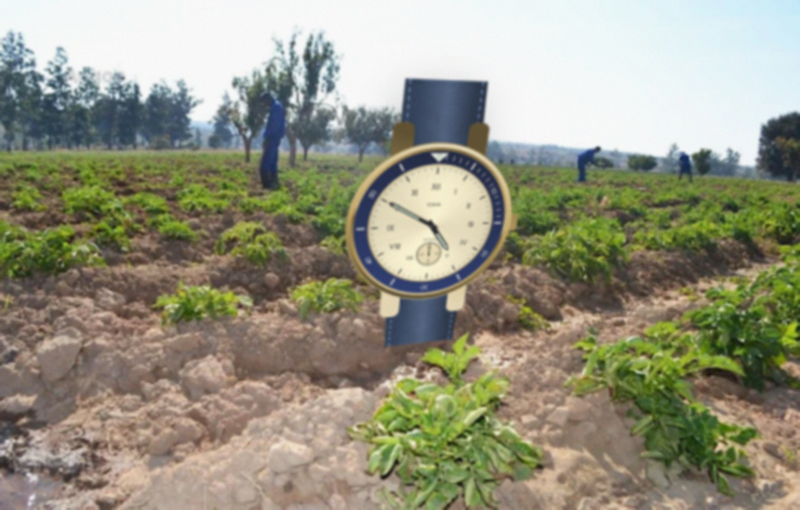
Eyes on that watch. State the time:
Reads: 4:50
